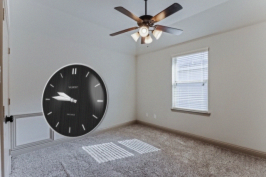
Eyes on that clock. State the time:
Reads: 9:46
